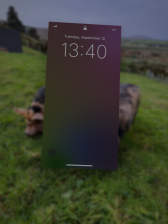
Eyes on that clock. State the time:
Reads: 13:40
